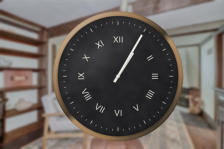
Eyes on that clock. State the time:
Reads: 1:05
